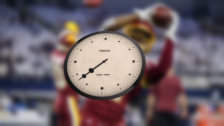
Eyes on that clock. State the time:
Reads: 7:38
